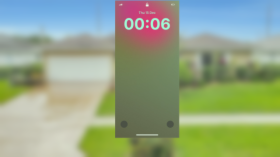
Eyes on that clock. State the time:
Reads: 0:06
